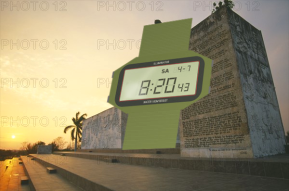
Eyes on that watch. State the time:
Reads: 8:20:43
